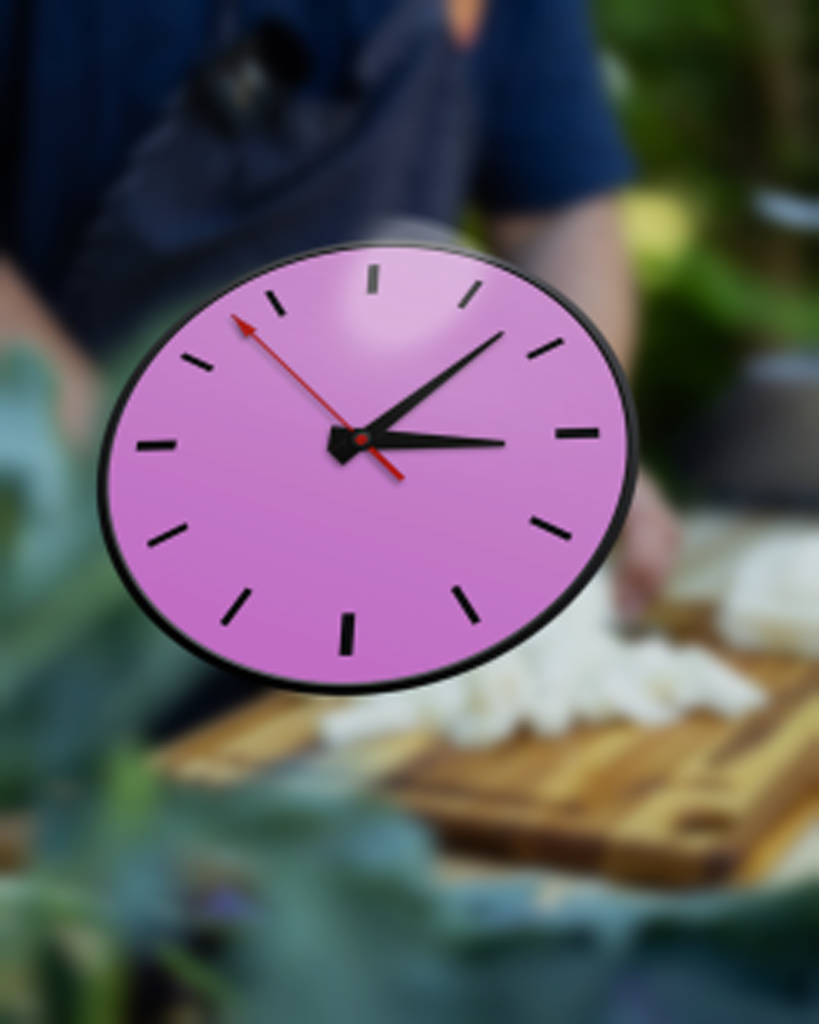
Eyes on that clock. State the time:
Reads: 3:07:53
